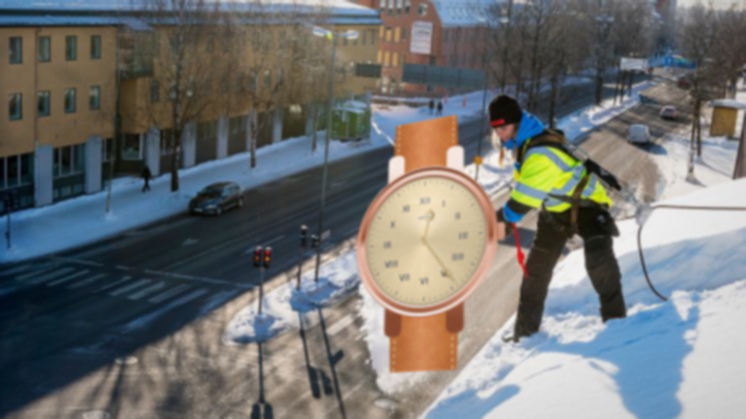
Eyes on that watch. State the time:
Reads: 12:24
